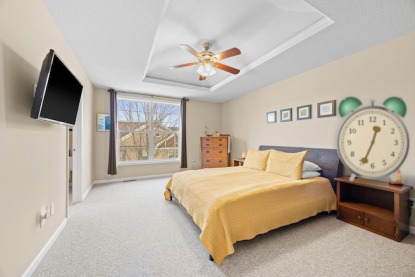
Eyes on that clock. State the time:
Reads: 12:34
